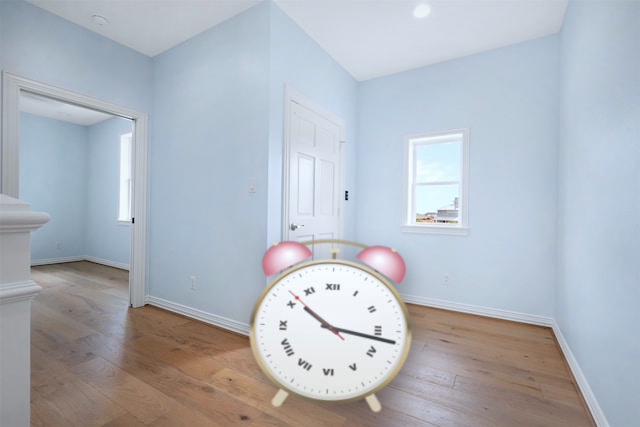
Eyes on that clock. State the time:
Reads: 10:16:52
